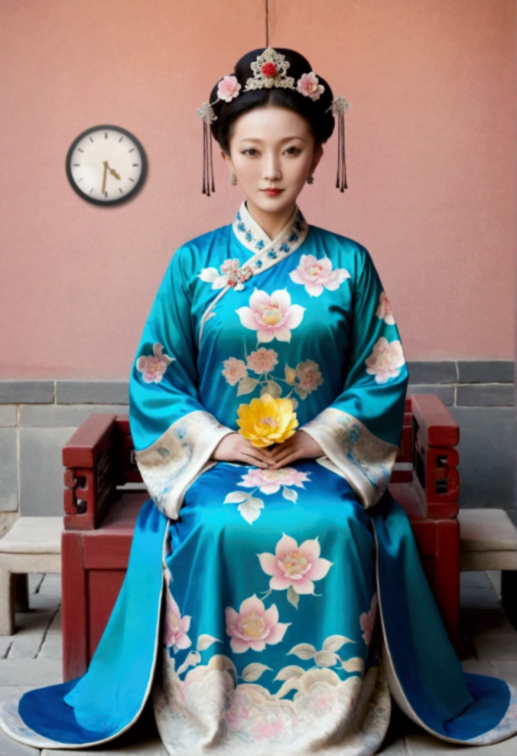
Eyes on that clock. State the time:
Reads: 4:31
